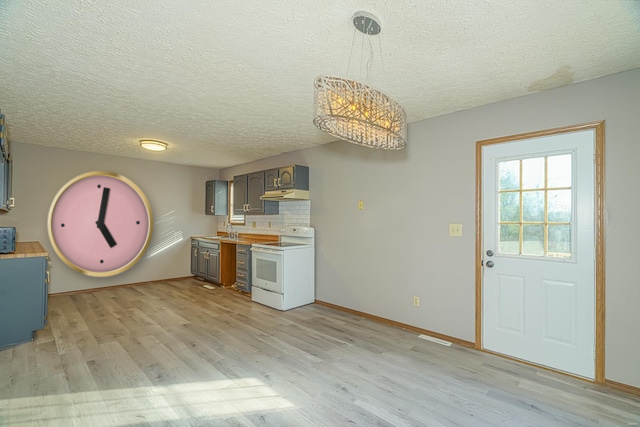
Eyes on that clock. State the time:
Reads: 5:02
